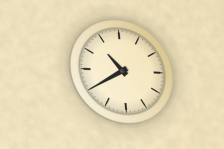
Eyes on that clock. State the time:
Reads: 10:40
